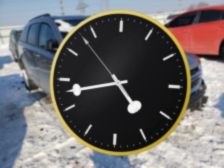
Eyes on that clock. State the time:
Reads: 4:42:53
